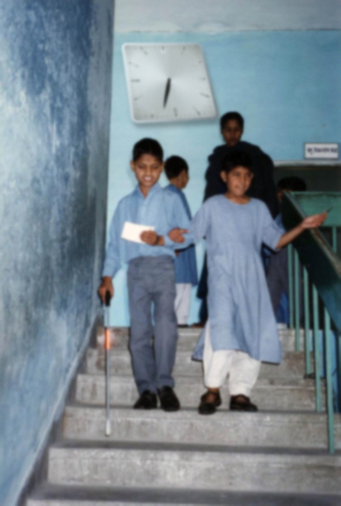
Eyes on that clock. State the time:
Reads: 6:33
